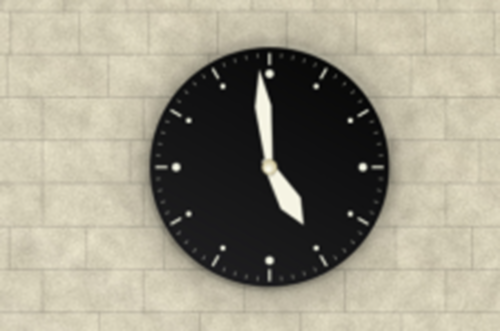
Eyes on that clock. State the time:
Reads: 4:59
